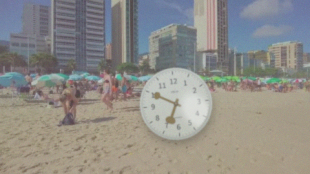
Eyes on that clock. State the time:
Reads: 6:50
